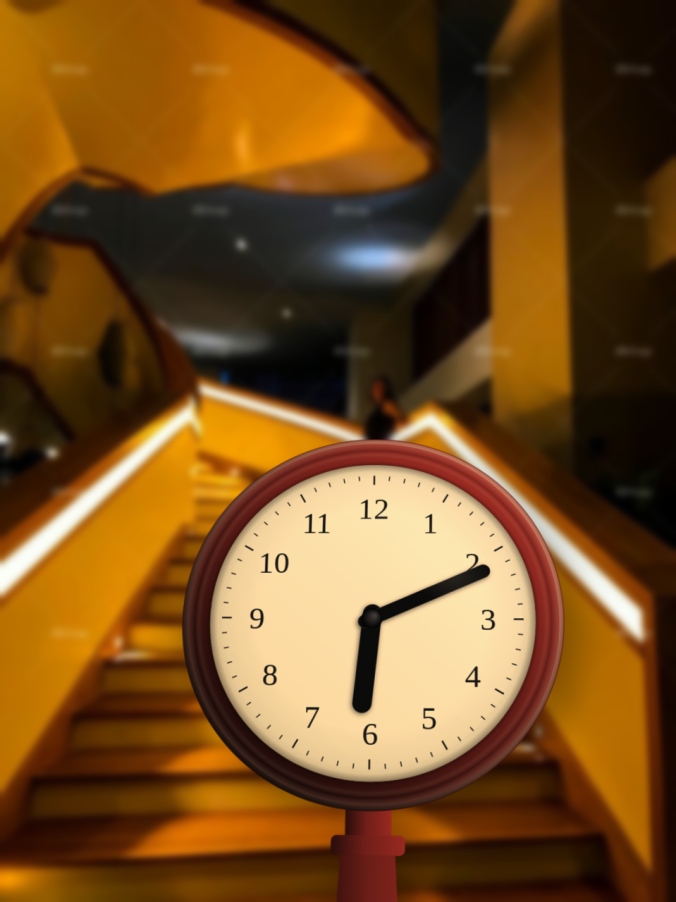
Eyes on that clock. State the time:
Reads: 6:11
